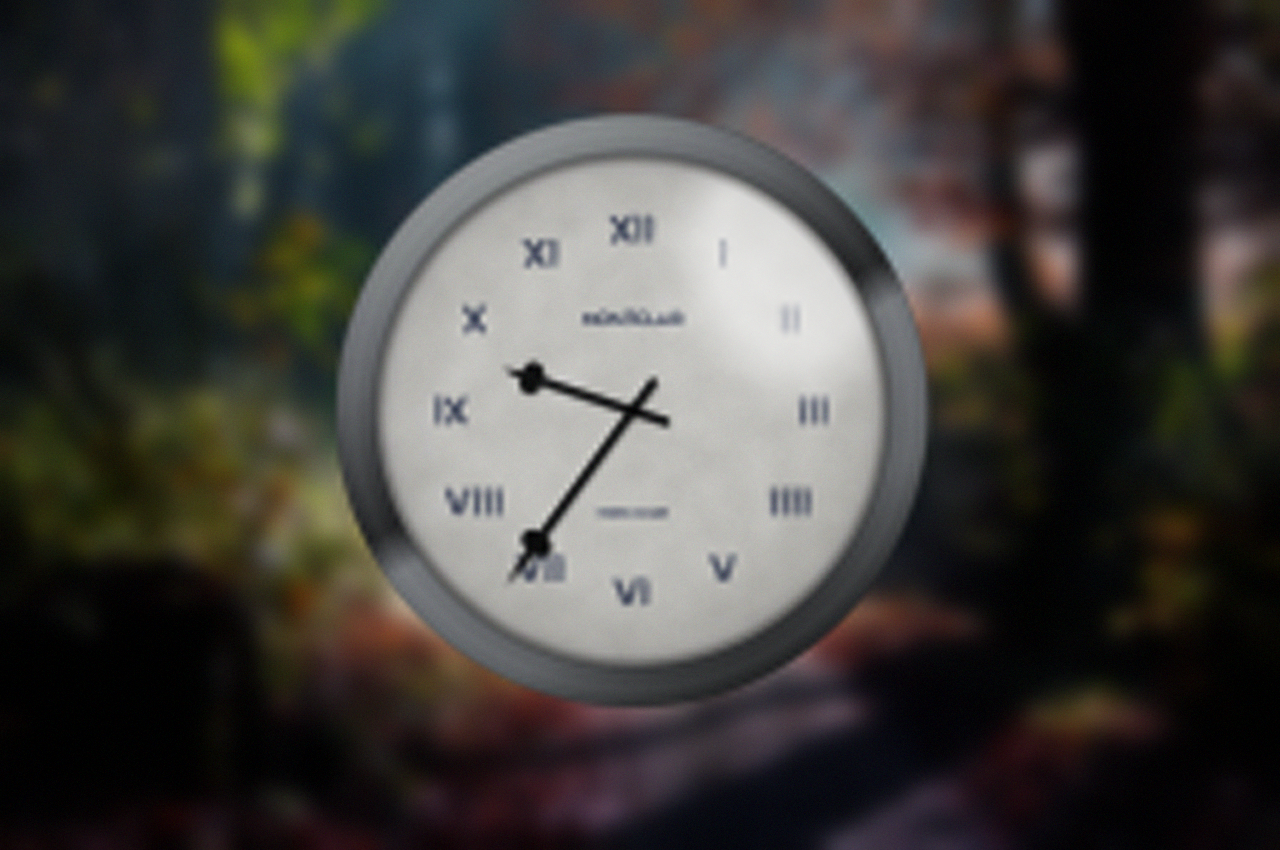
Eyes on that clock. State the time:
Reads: 9:36
